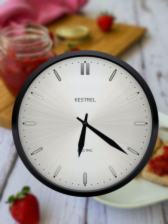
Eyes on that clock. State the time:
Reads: 6:21
